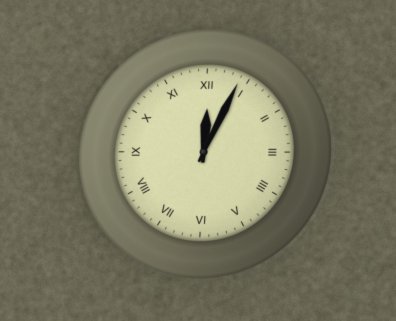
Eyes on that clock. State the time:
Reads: 12:04
